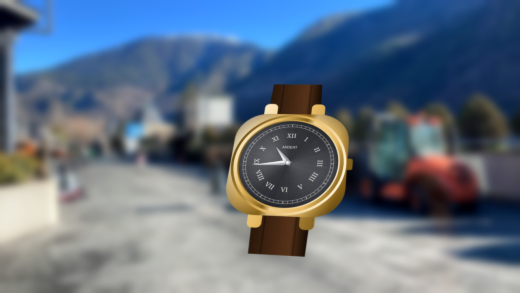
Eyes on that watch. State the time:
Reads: 10:44
